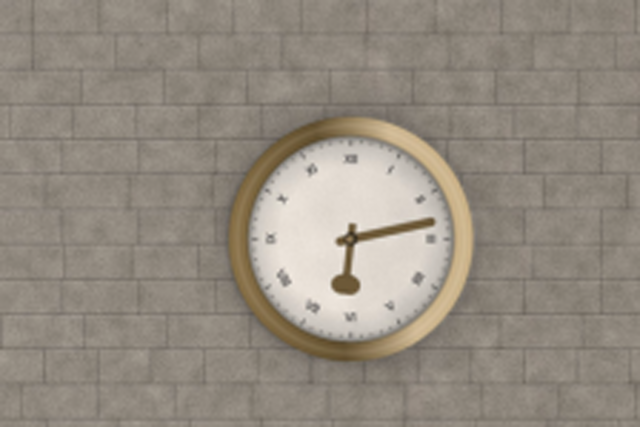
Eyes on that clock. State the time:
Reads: 6:13
